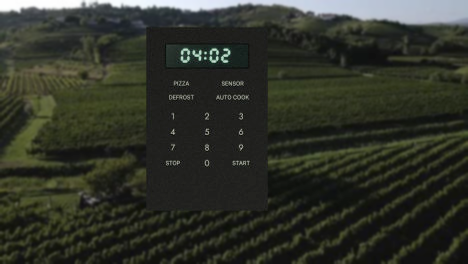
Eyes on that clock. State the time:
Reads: 4:02
